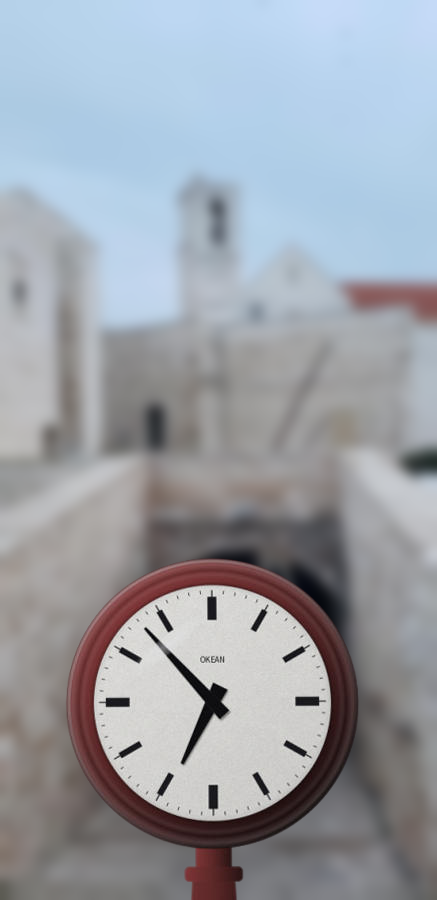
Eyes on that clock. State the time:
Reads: 6:53
